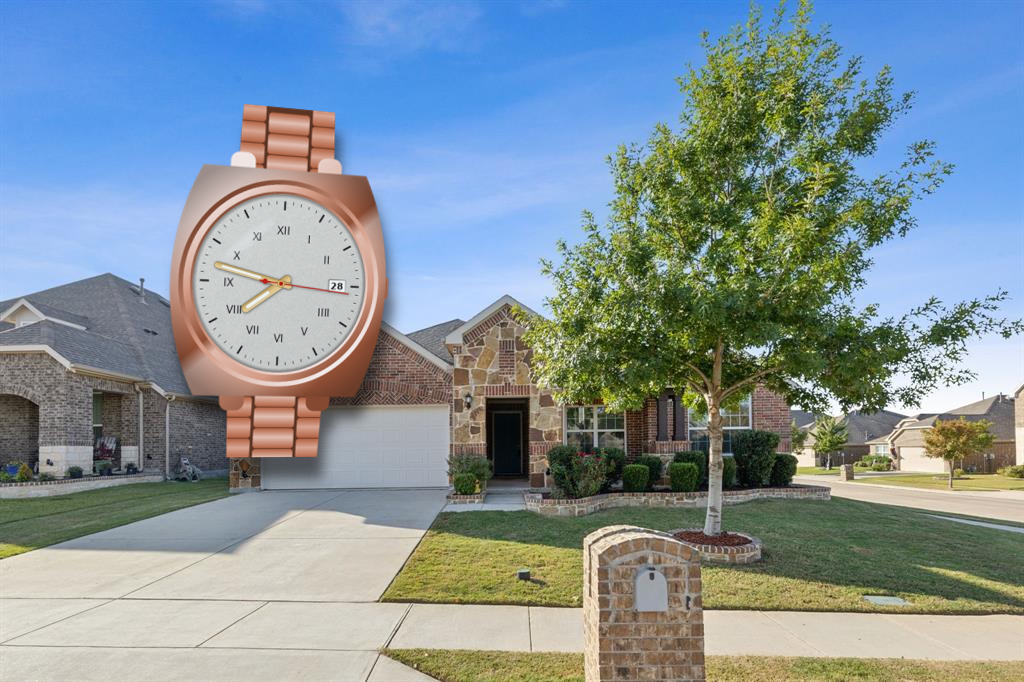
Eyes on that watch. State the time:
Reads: 7:47:16
